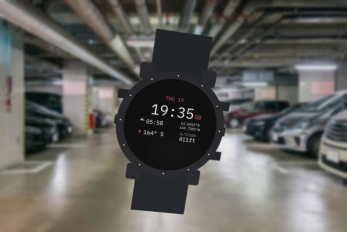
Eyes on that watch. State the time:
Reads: 19:35
